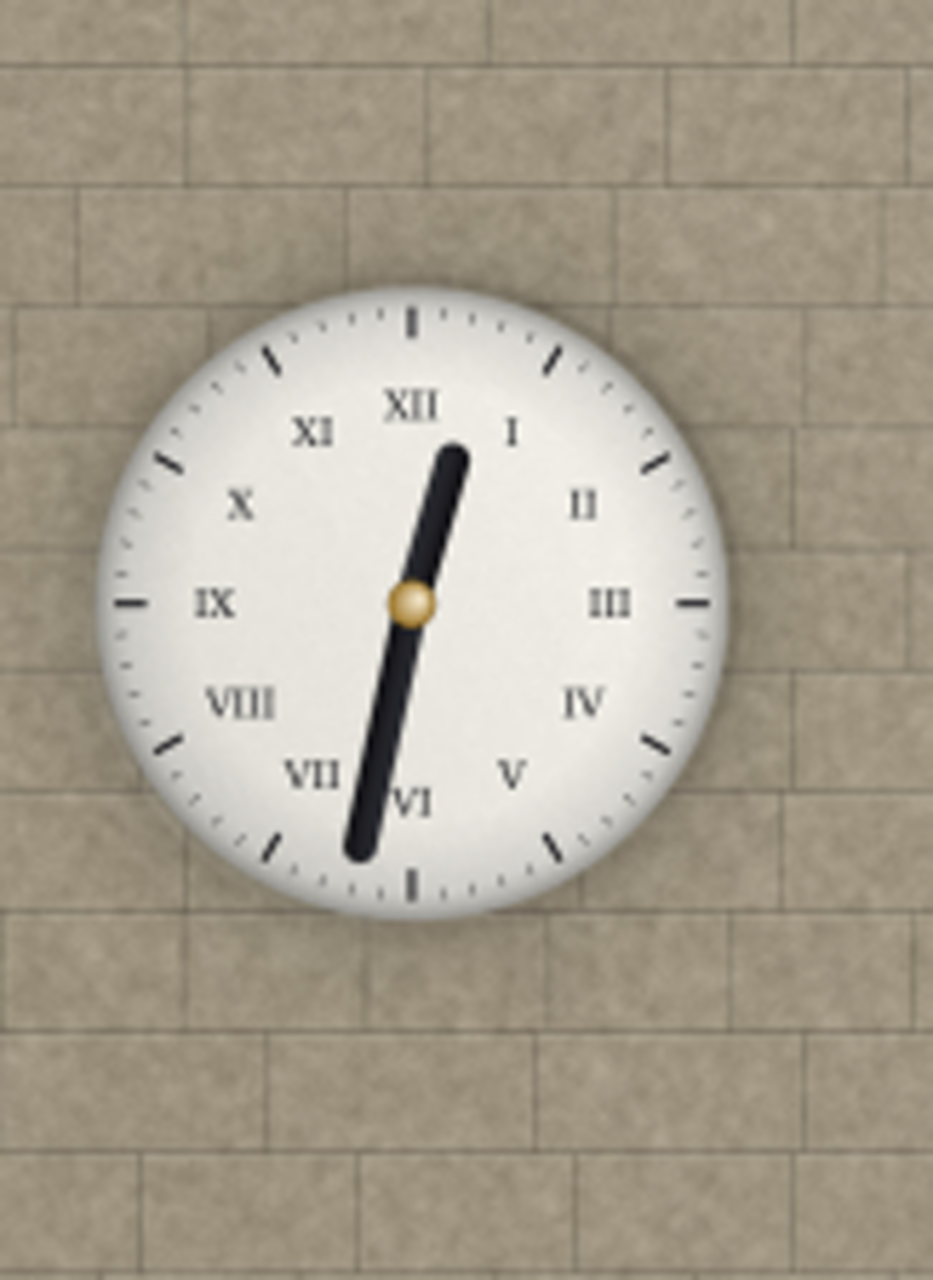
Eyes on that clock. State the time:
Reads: 12:32
